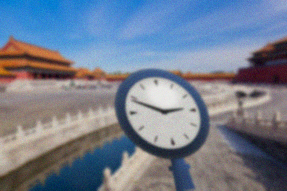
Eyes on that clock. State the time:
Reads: 2:49
